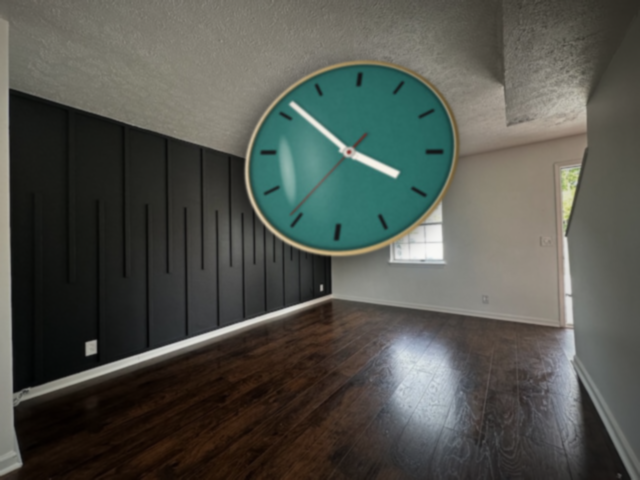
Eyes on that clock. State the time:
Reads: 3:51:36
